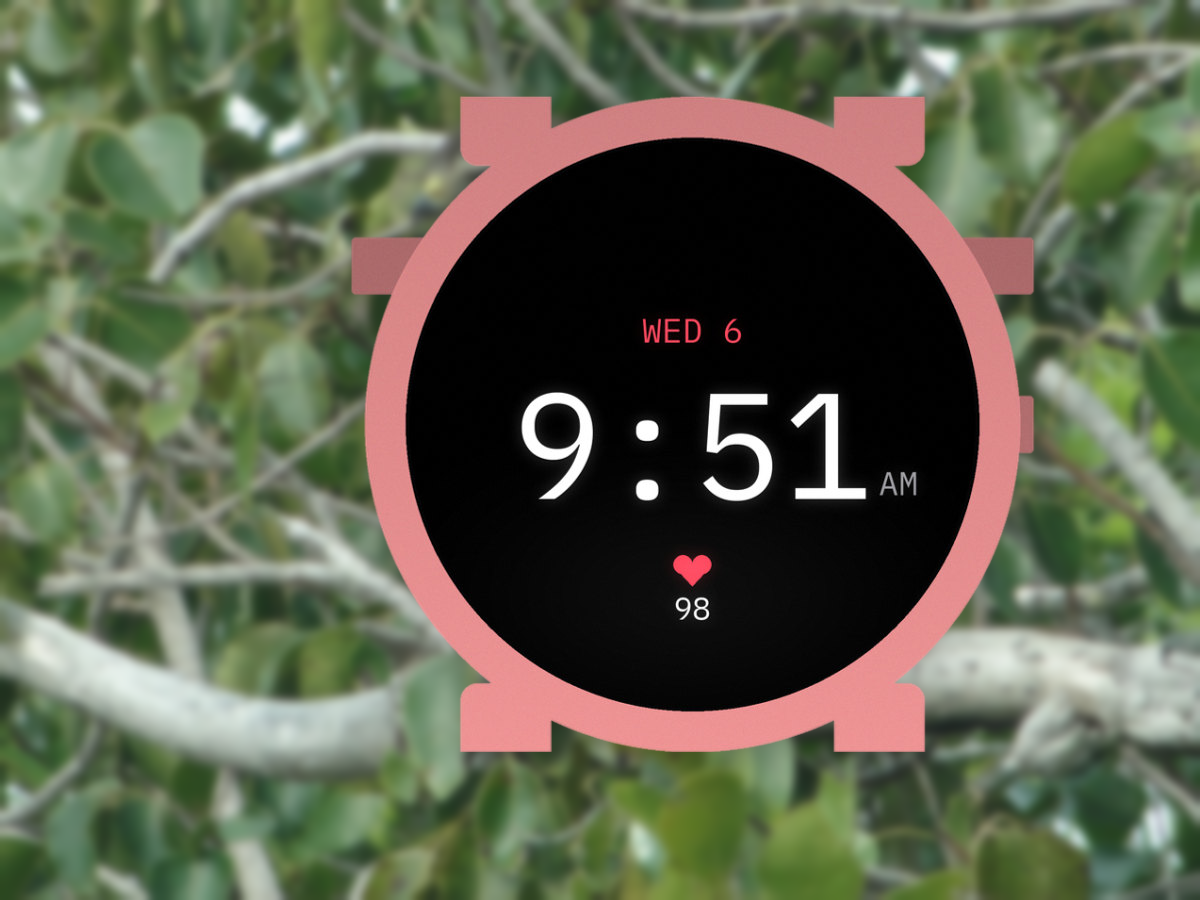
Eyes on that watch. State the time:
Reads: 9:51
